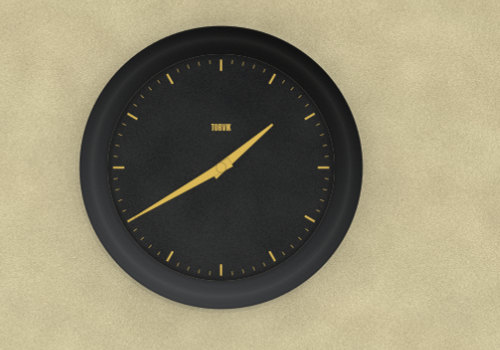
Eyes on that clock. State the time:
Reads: 1:40
